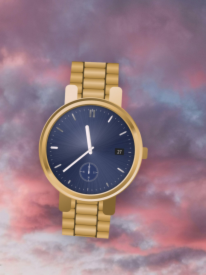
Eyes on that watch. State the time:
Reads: 11:38
